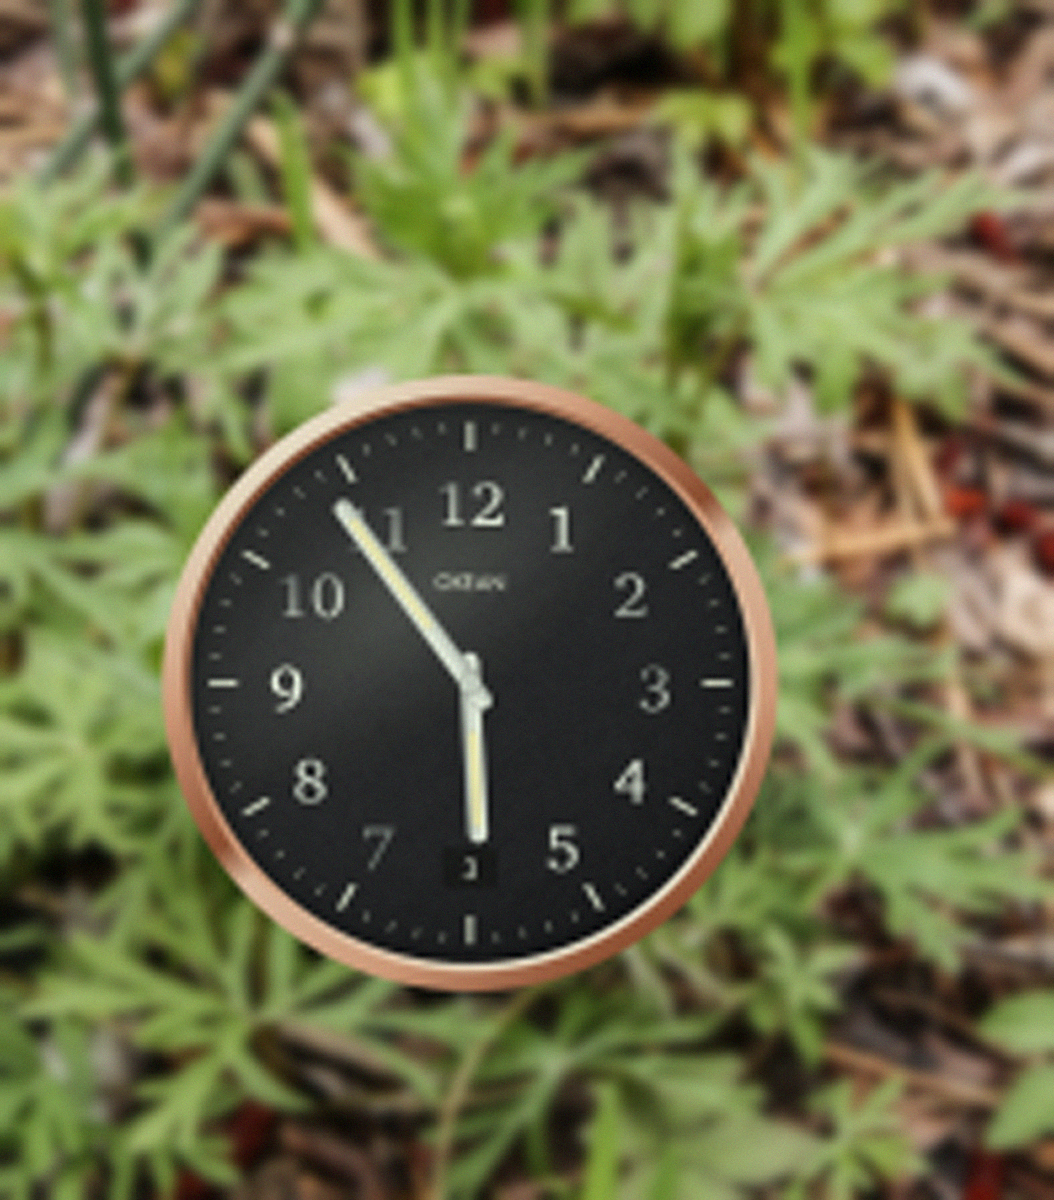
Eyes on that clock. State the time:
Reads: 5:54
